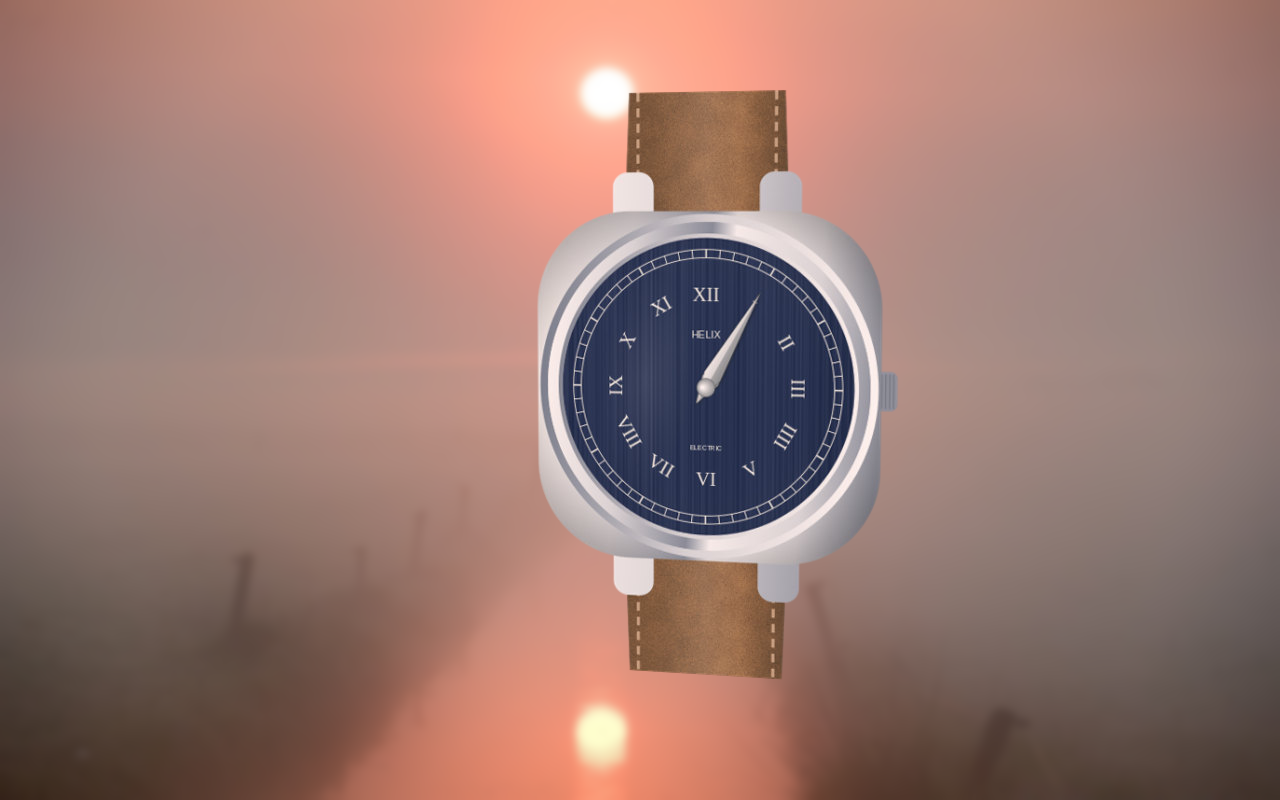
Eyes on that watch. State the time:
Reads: 1:05
